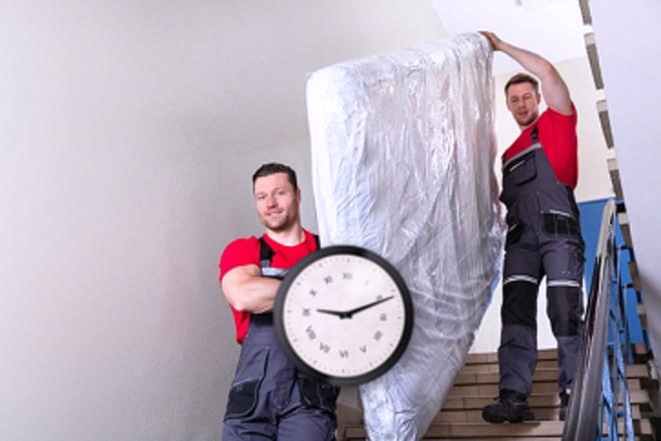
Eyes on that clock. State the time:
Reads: 9:11
